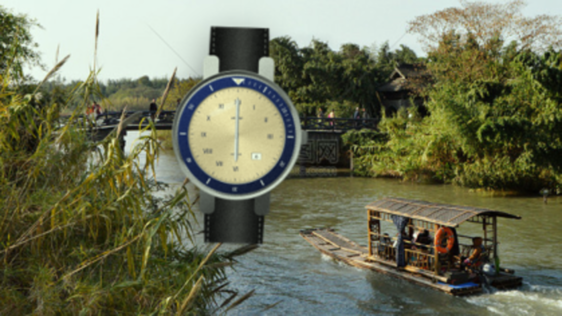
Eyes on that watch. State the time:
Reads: 6:00
